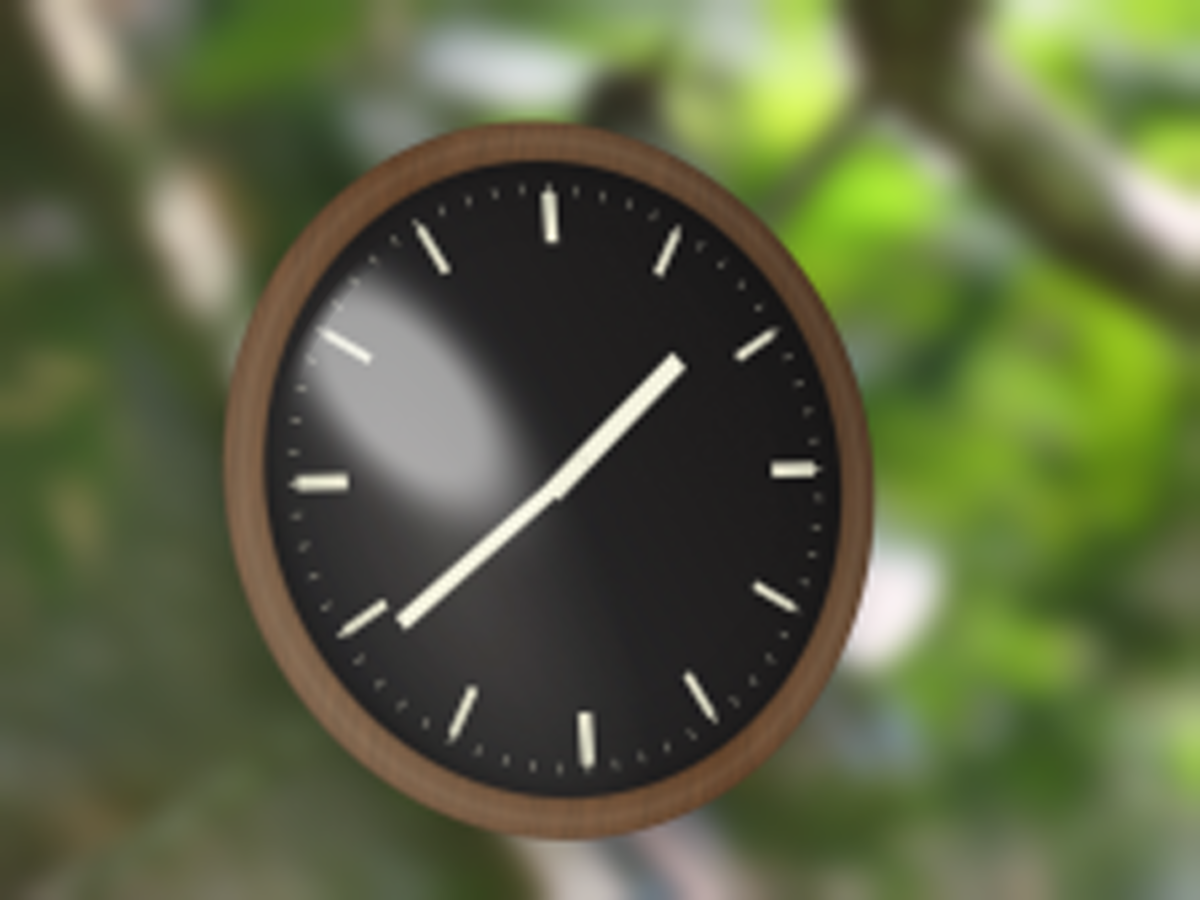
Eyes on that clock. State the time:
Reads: 1:39
